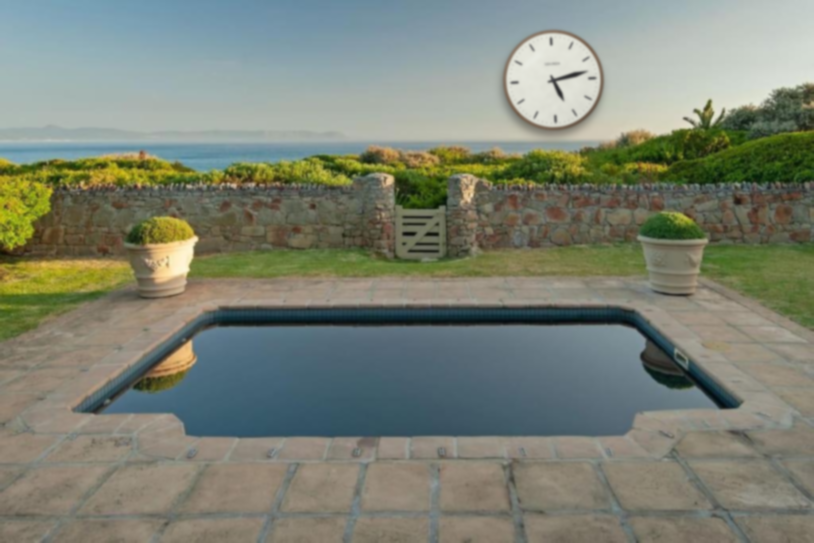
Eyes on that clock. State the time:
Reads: 5:13
